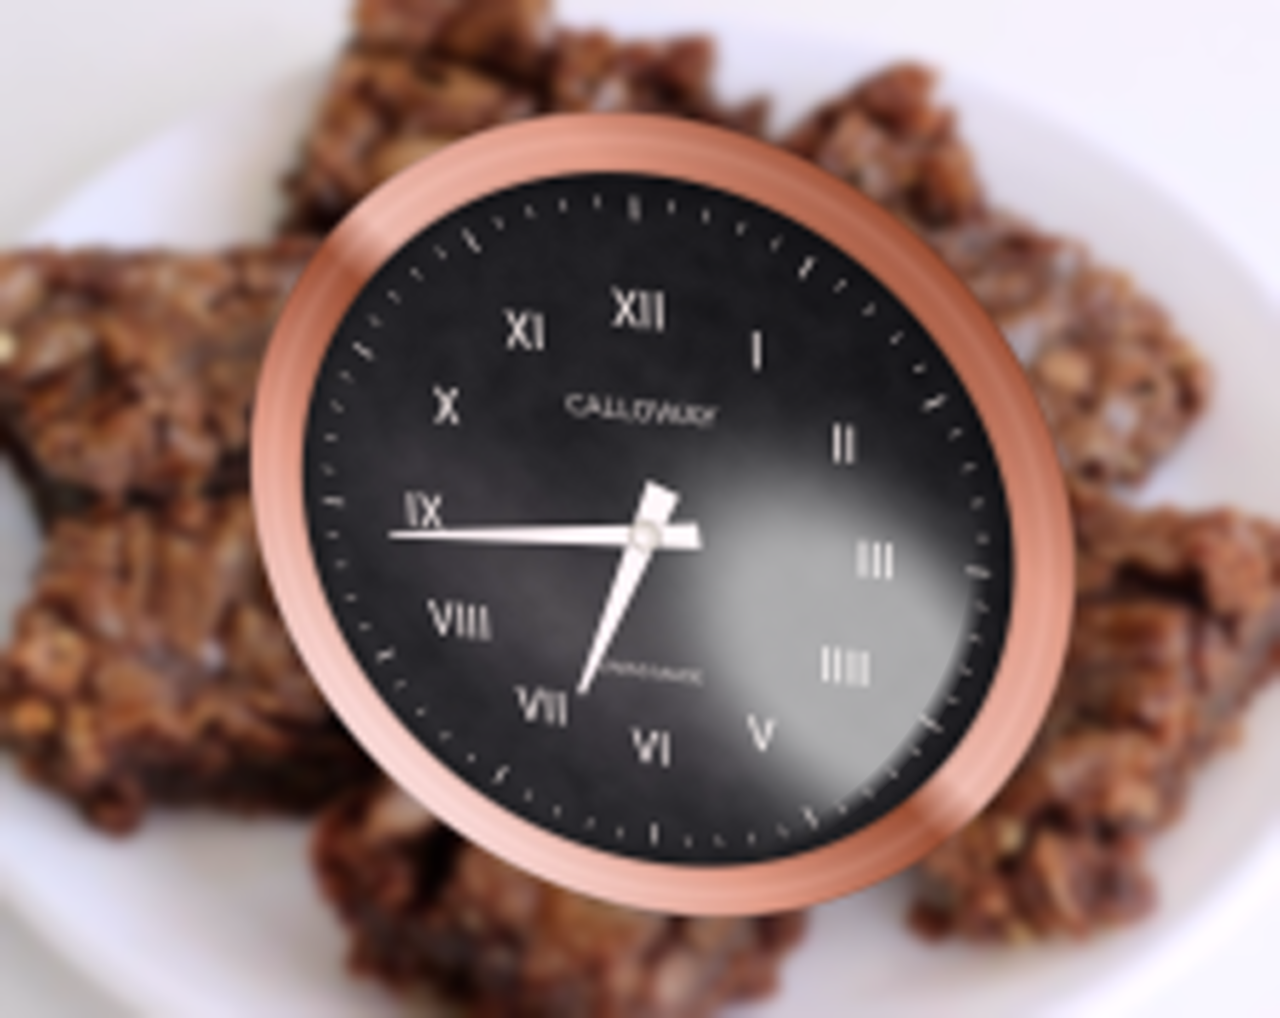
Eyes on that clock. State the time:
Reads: 6:44
